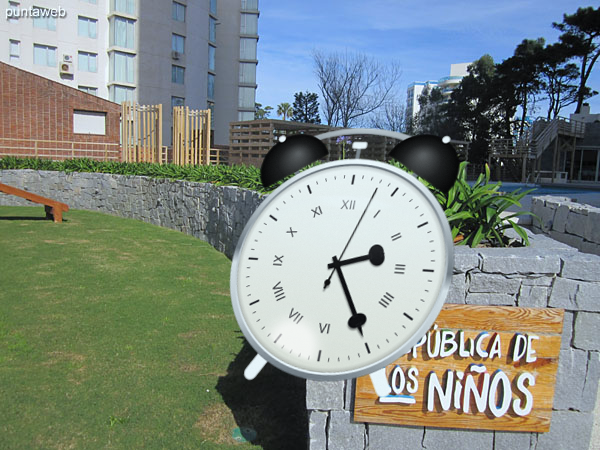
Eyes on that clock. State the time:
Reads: 2:25:03
